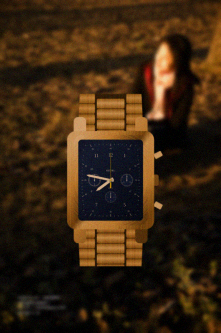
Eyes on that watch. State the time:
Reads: 7:47
